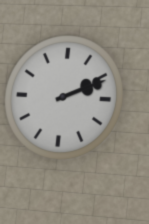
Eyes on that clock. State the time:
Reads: 2:11
